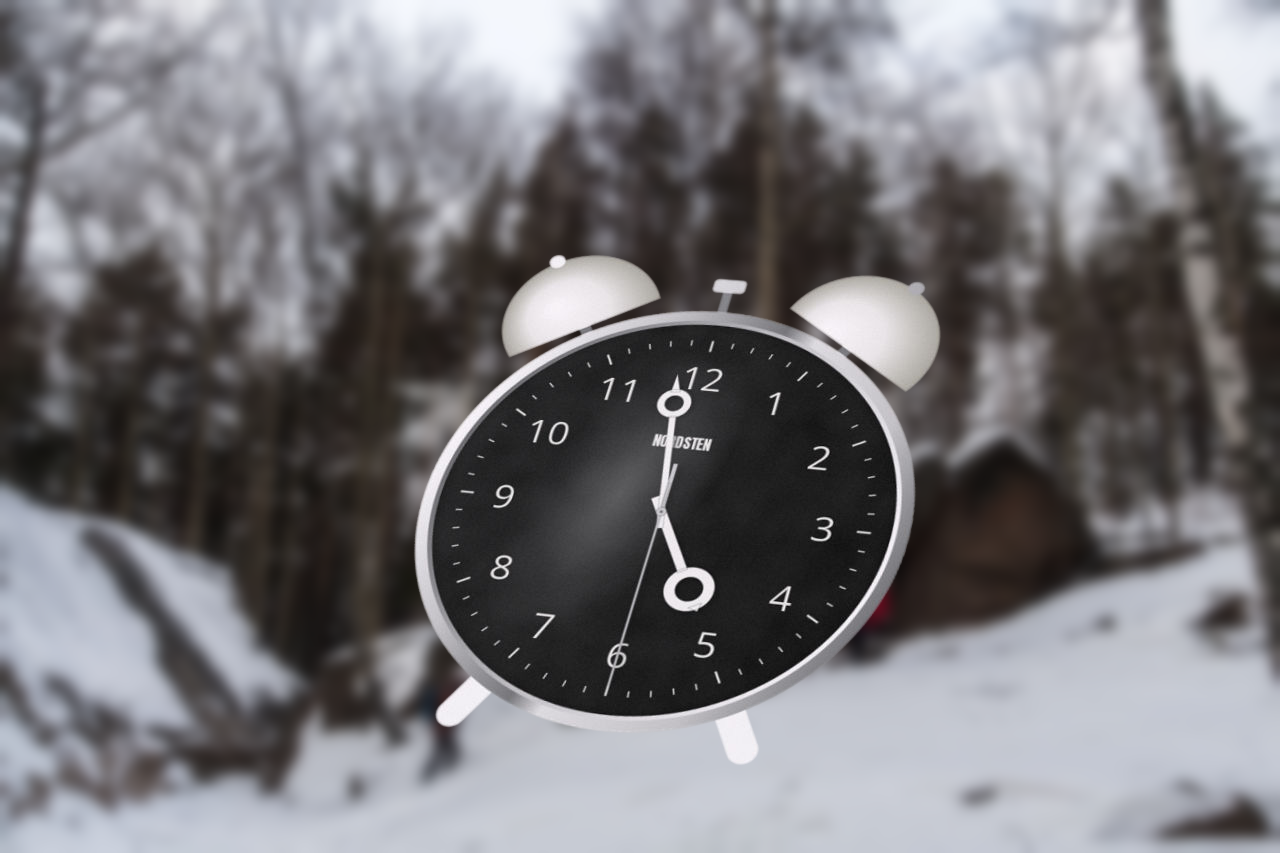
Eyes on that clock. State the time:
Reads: 4:58:30
